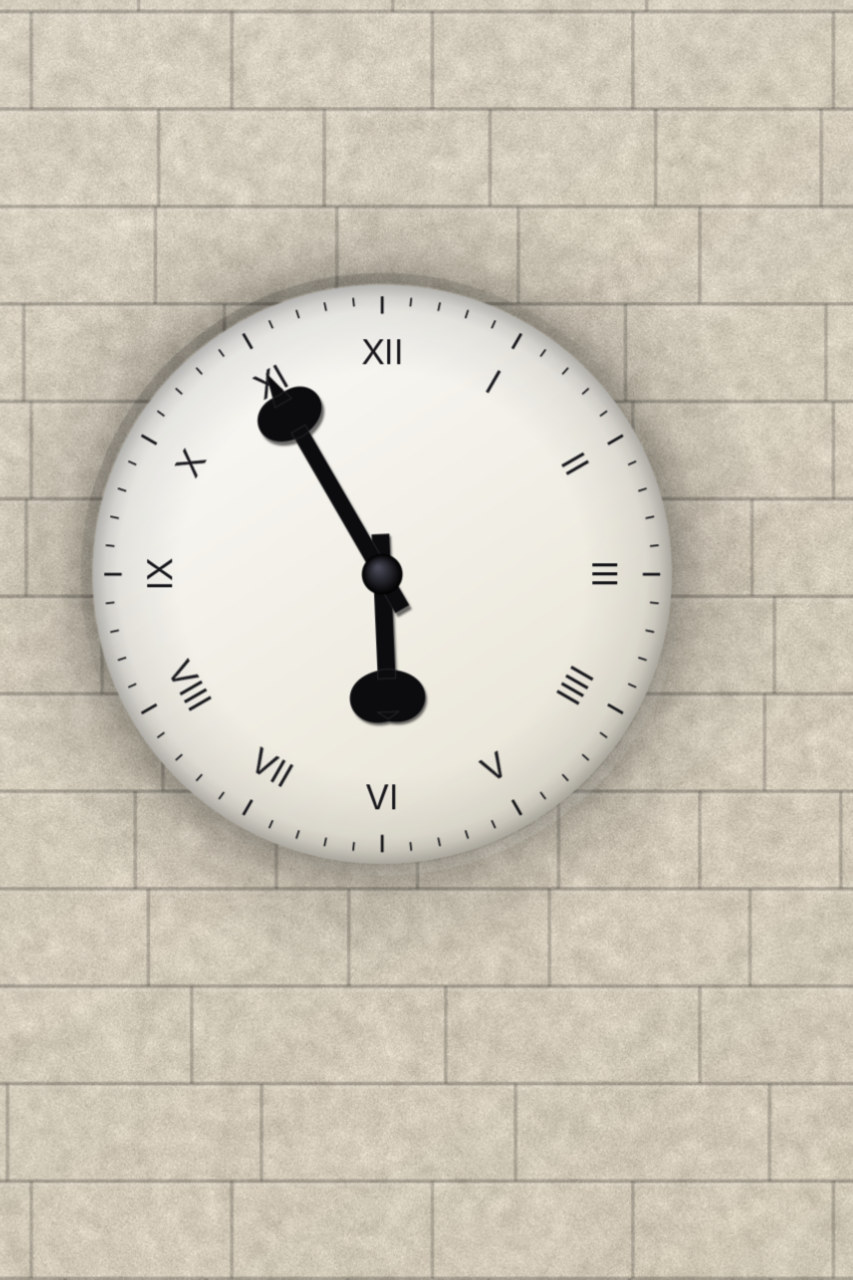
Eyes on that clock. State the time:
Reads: 5:55
